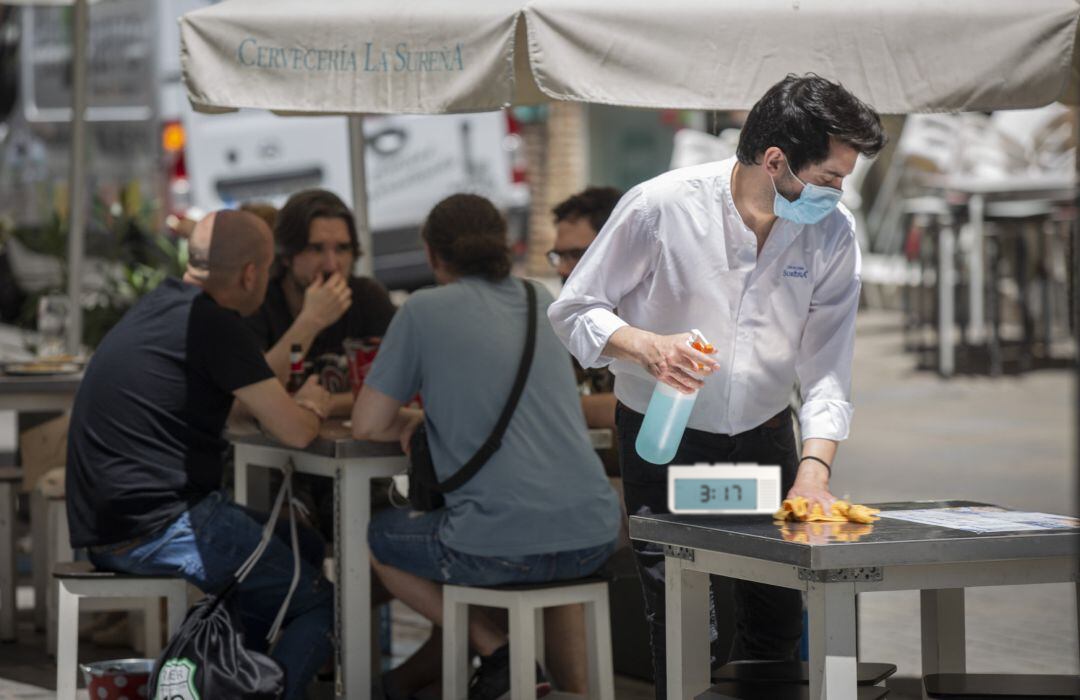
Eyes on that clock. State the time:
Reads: 3:17
